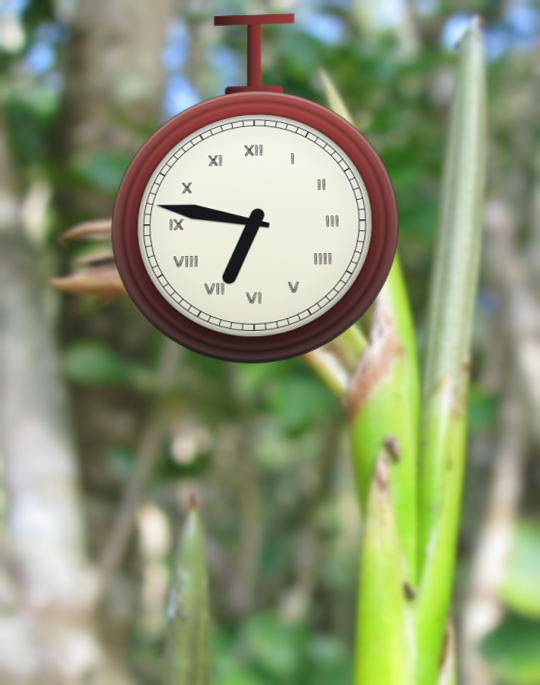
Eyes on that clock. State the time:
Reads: 6:47
